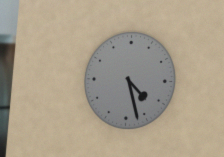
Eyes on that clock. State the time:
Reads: 4:27
